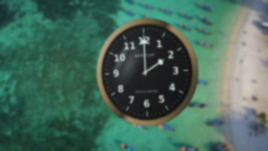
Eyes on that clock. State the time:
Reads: 2:00
